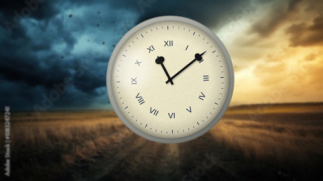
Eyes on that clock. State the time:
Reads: 11:09
